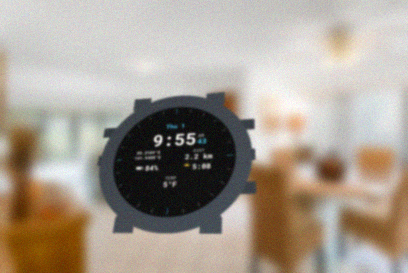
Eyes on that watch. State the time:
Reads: 9:55
